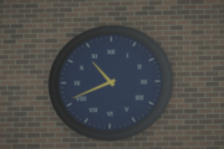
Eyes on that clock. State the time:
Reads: 10:41
